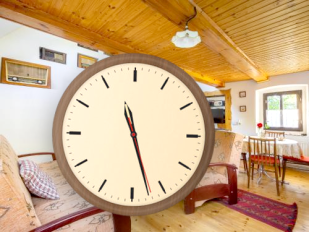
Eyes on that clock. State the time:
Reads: 11:27:27
